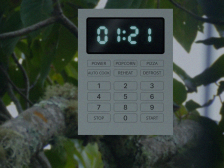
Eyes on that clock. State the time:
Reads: 1:21
